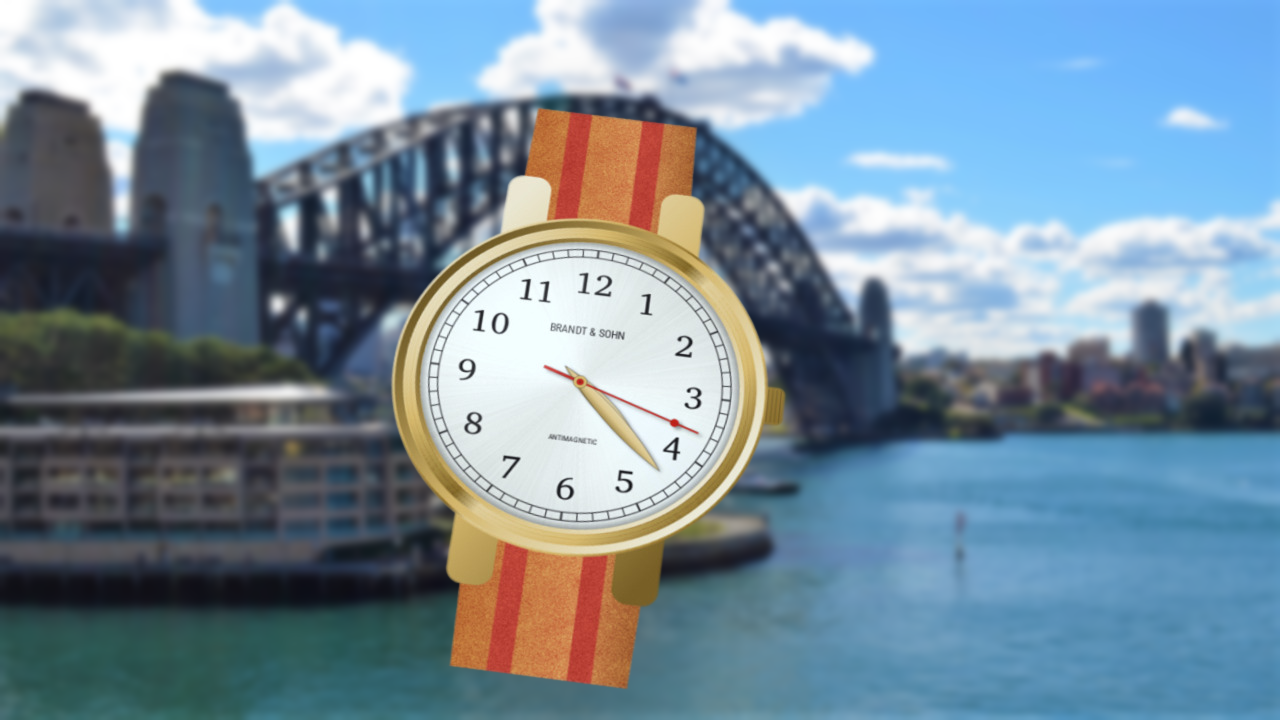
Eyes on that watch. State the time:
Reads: 4:22:18
